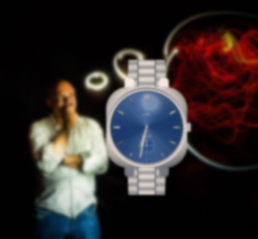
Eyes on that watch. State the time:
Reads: 6:32
